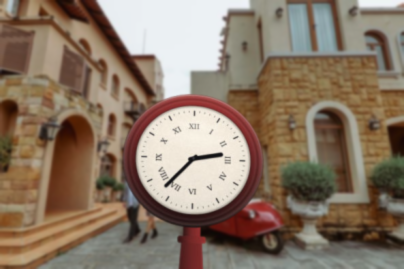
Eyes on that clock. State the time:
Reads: 2:37
